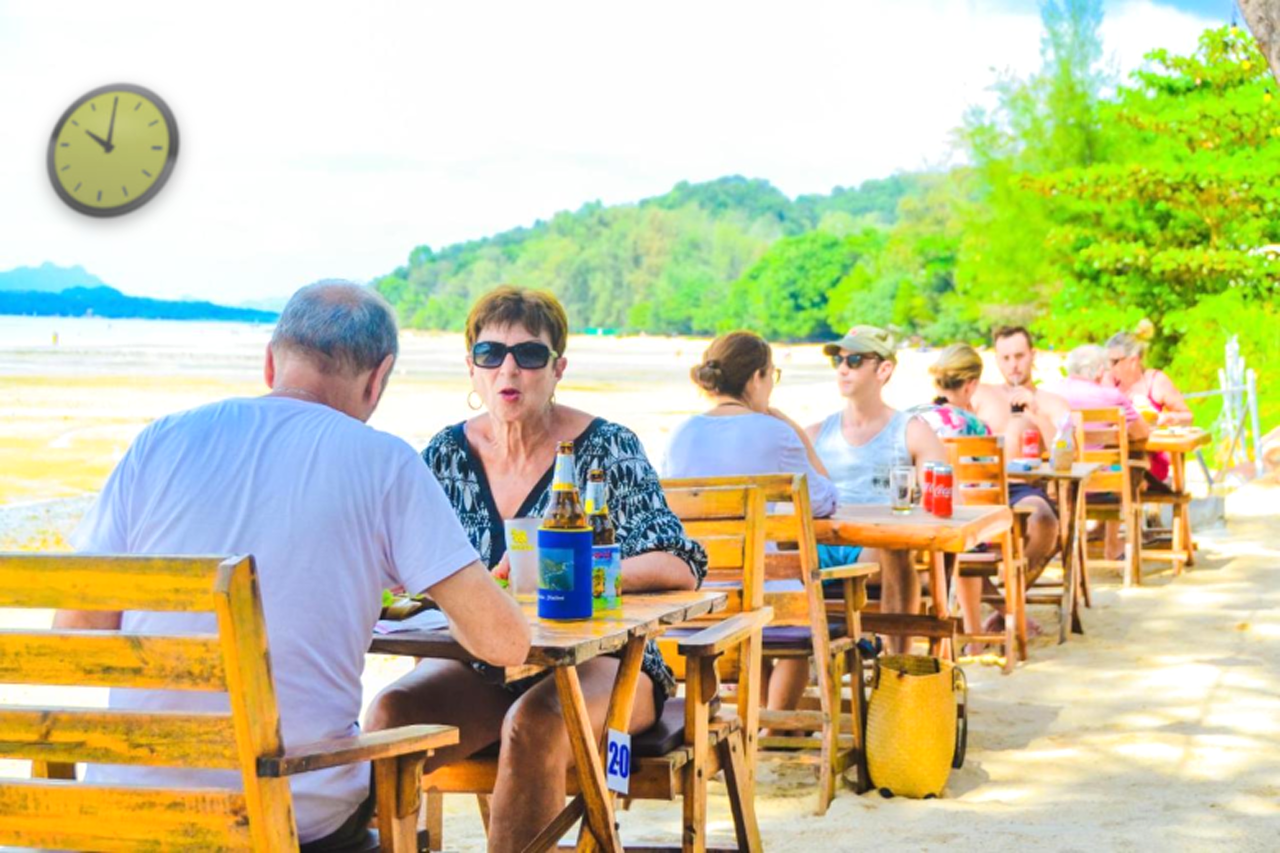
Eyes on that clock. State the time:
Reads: 10:00
